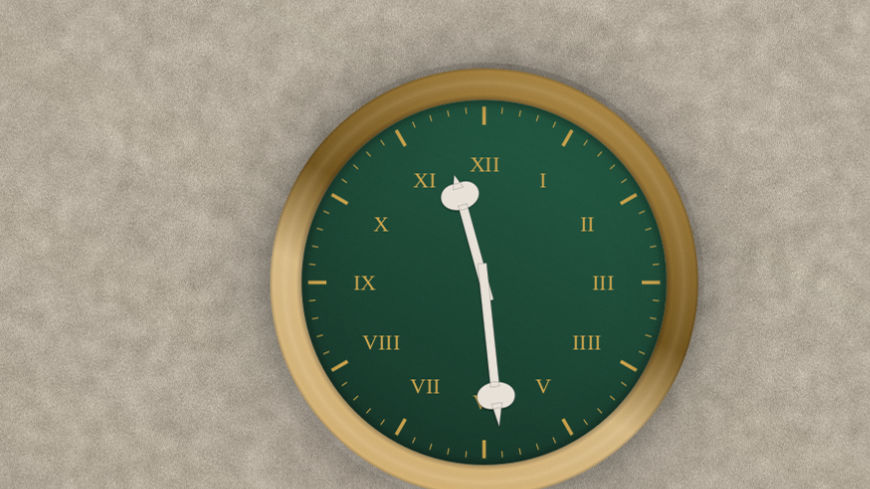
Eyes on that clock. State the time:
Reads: 11:29
